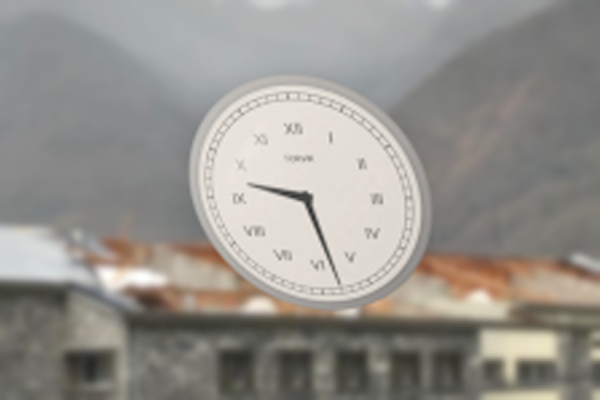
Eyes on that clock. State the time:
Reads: 9:28
